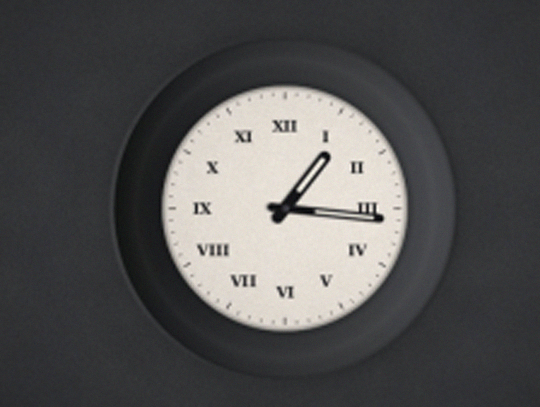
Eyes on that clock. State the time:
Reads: 1:16
